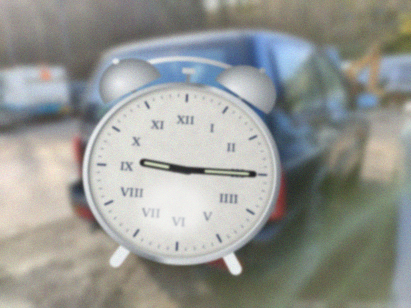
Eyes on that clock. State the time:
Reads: 9:15
